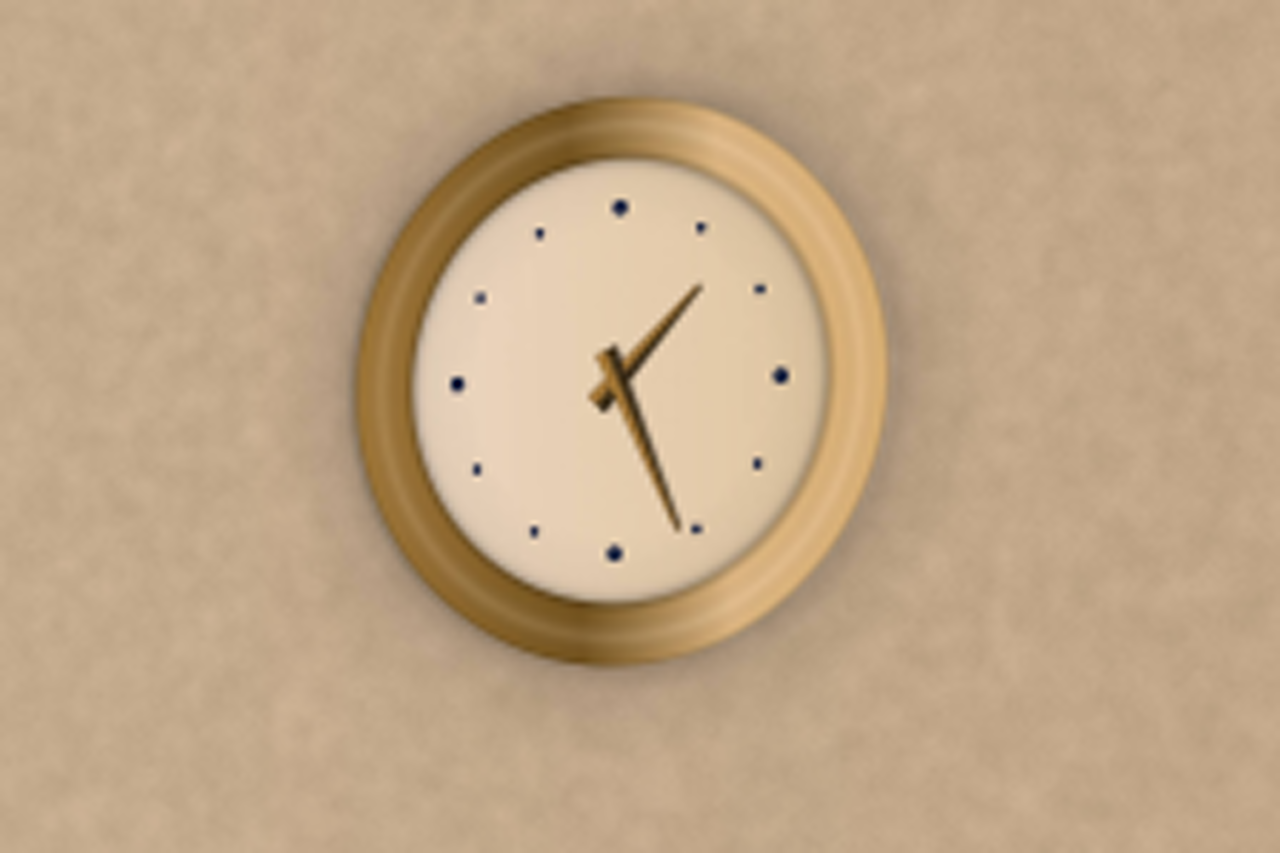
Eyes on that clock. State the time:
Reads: 1:26
